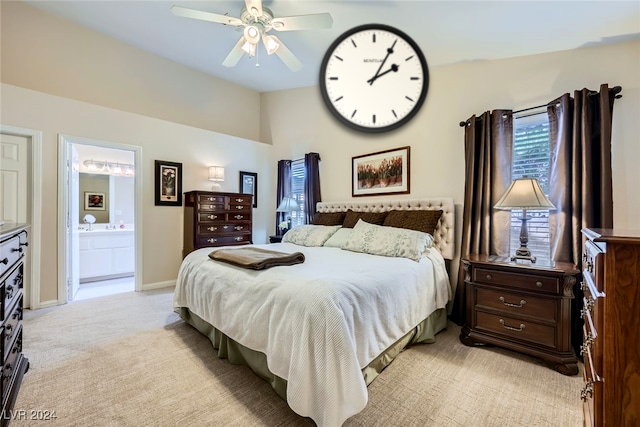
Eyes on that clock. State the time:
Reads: 2:05
